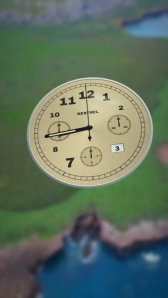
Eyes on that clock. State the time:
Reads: 8:44
